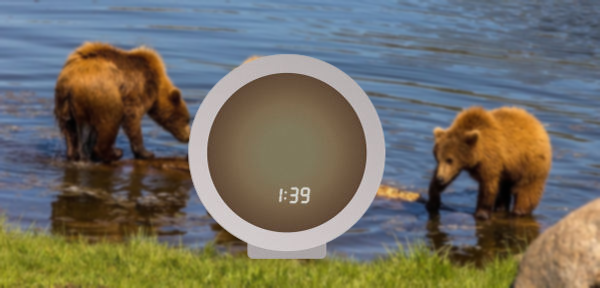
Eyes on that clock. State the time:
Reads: 1:39
